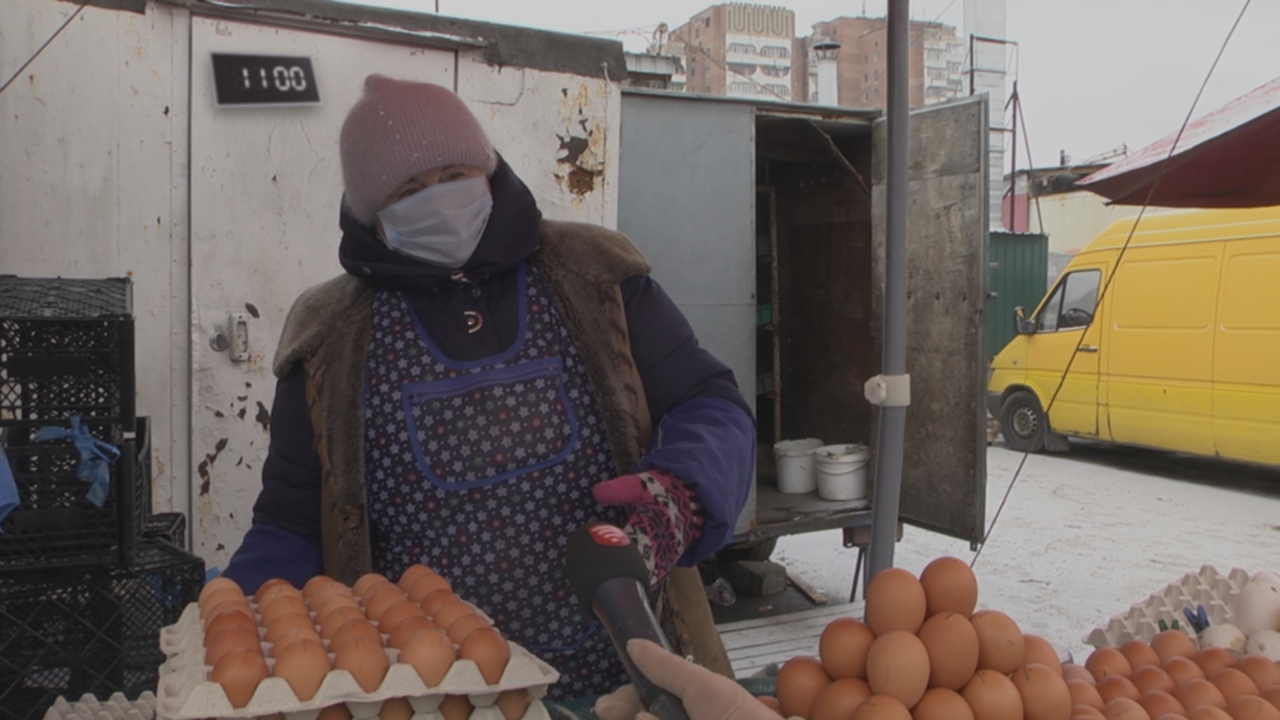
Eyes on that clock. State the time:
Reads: 11:00
